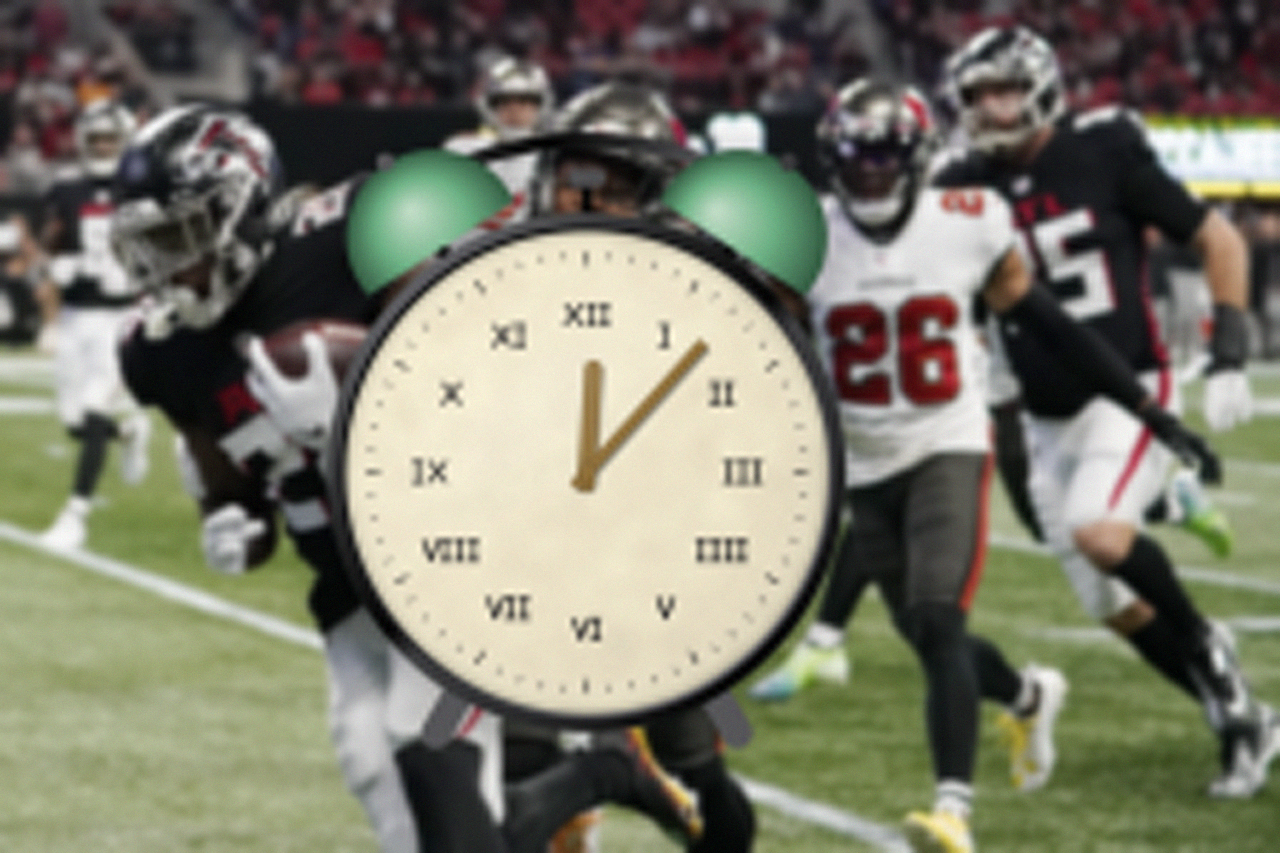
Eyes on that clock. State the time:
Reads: 12:07
